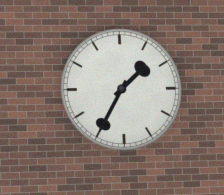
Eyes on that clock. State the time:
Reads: 1:35
